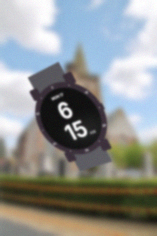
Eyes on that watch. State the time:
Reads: 6:15
